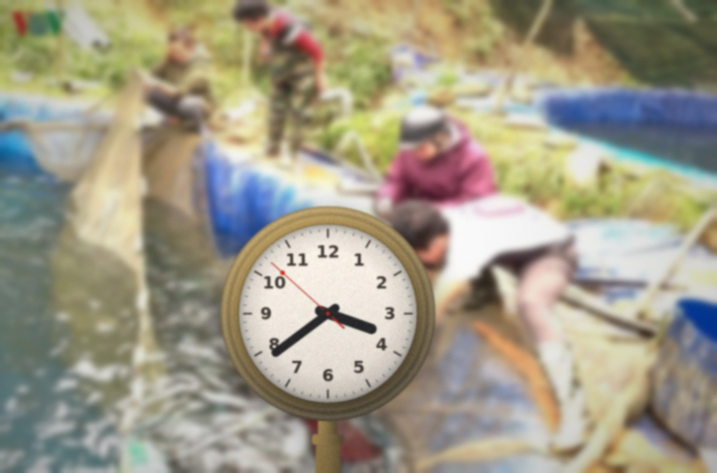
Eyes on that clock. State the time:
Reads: 3:38:52
